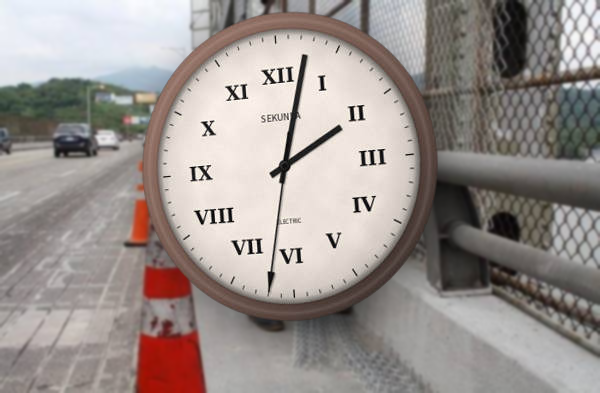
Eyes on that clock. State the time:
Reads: 2:02:32
